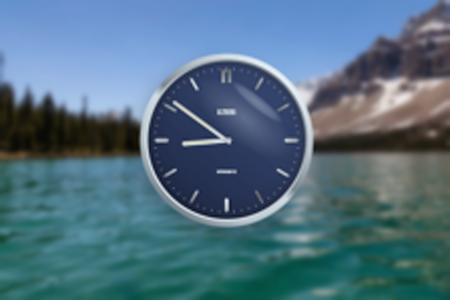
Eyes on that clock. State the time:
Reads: 8:51
